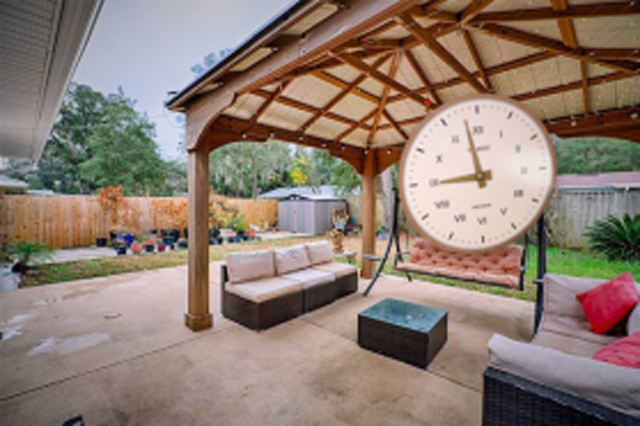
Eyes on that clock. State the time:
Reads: 8:58
